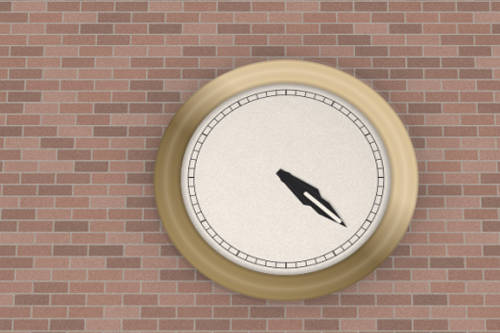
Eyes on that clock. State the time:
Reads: 4:22
